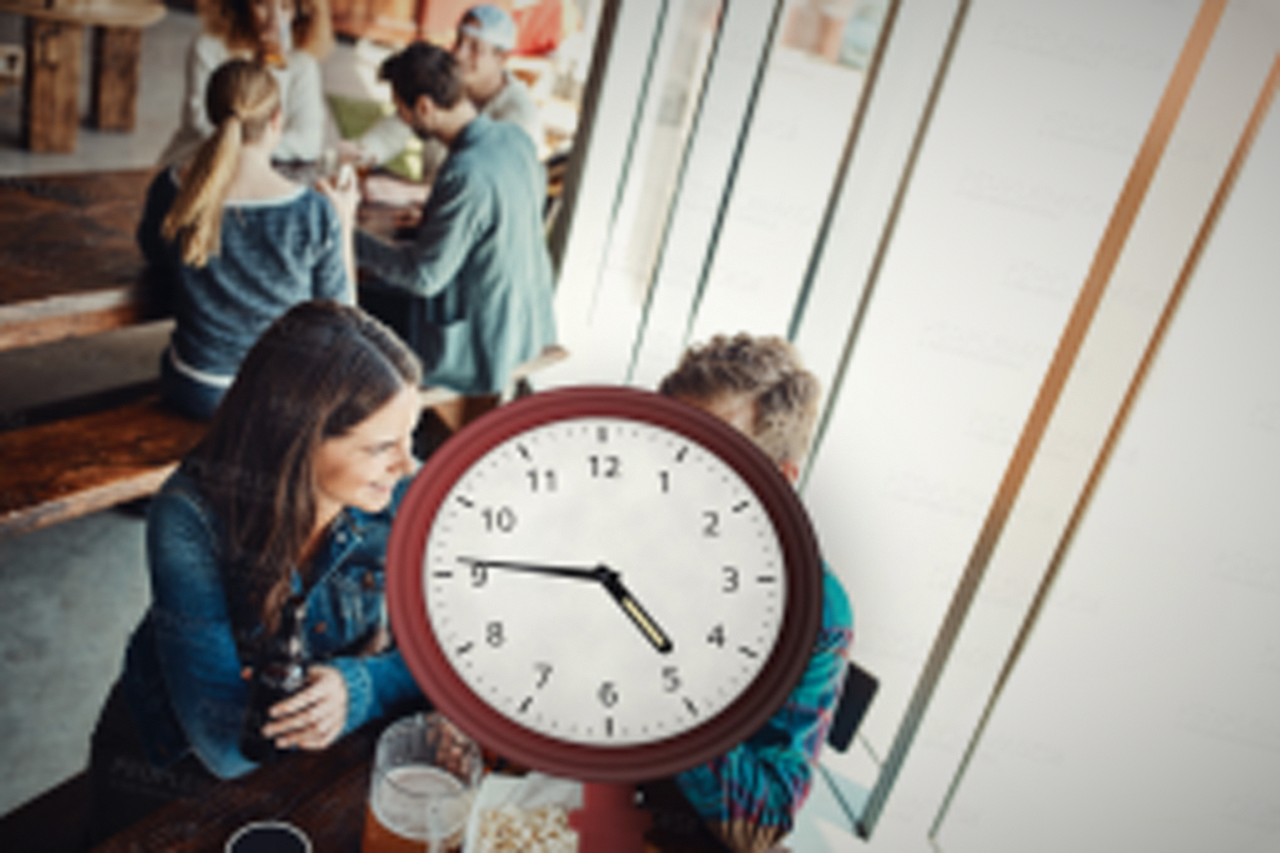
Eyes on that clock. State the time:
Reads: 4:46
